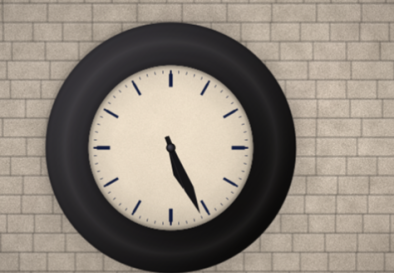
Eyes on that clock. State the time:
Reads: 5:26
